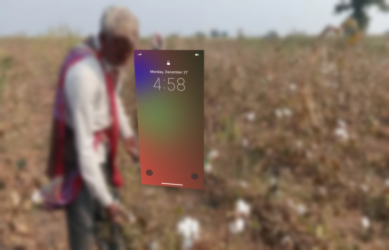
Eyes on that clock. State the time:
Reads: 4:58
